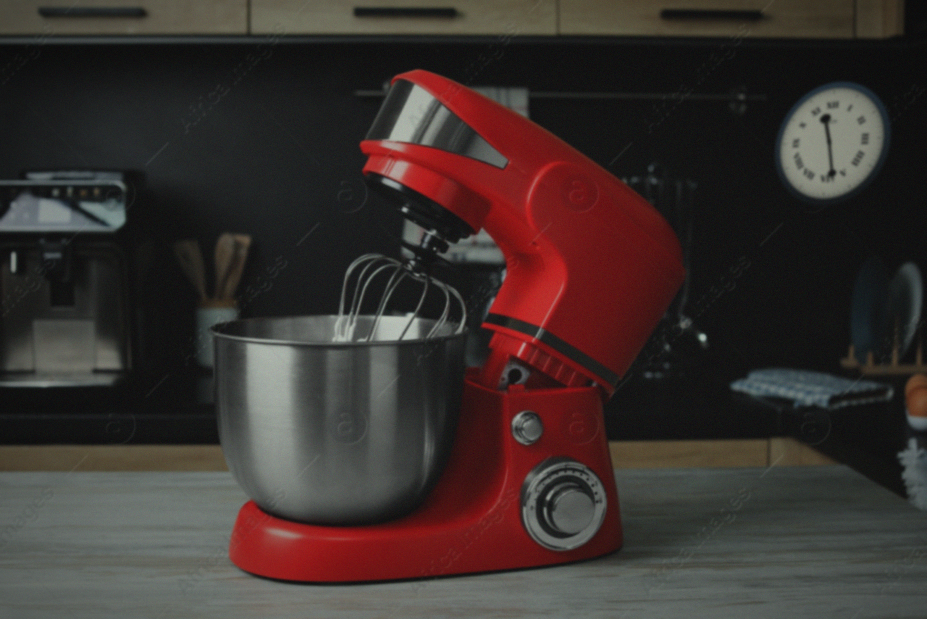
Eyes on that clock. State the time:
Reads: 11:28
